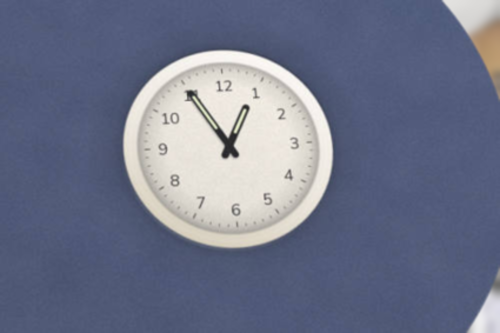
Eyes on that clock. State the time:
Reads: 12:55
